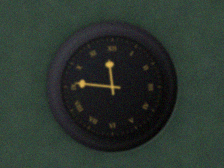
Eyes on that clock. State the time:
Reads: 11:46
